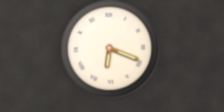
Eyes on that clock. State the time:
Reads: 6:19
